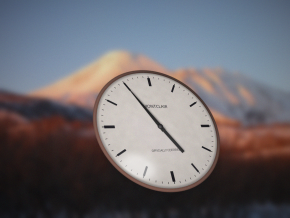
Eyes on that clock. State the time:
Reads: 4:55
